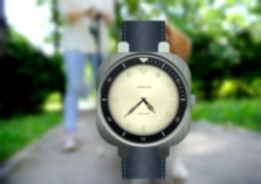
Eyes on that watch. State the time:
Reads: 4:38
